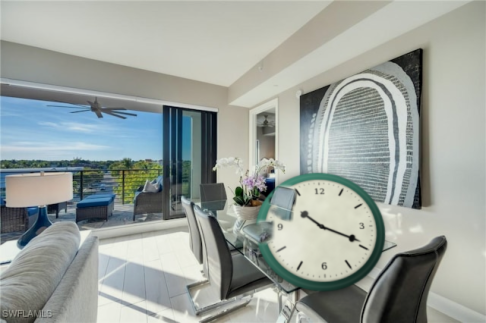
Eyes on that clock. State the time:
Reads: 10:19
